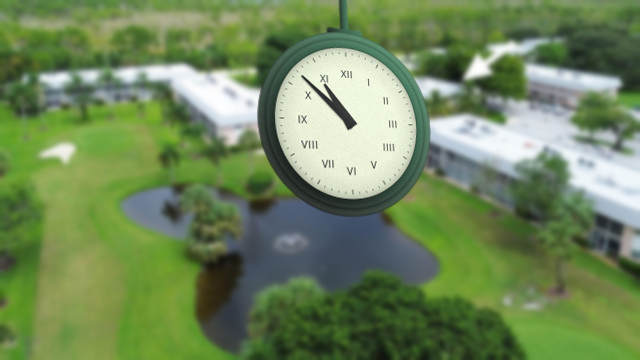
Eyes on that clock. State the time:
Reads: 10:52
